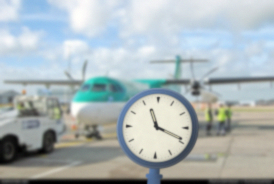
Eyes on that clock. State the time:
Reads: 11:19
